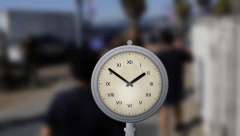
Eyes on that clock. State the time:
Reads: 1:51
